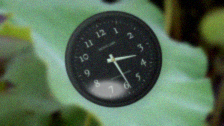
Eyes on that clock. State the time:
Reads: 3:29
